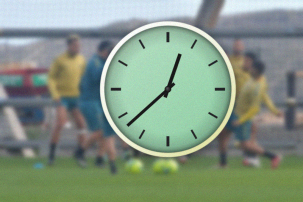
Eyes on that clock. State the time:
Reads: 12:38
